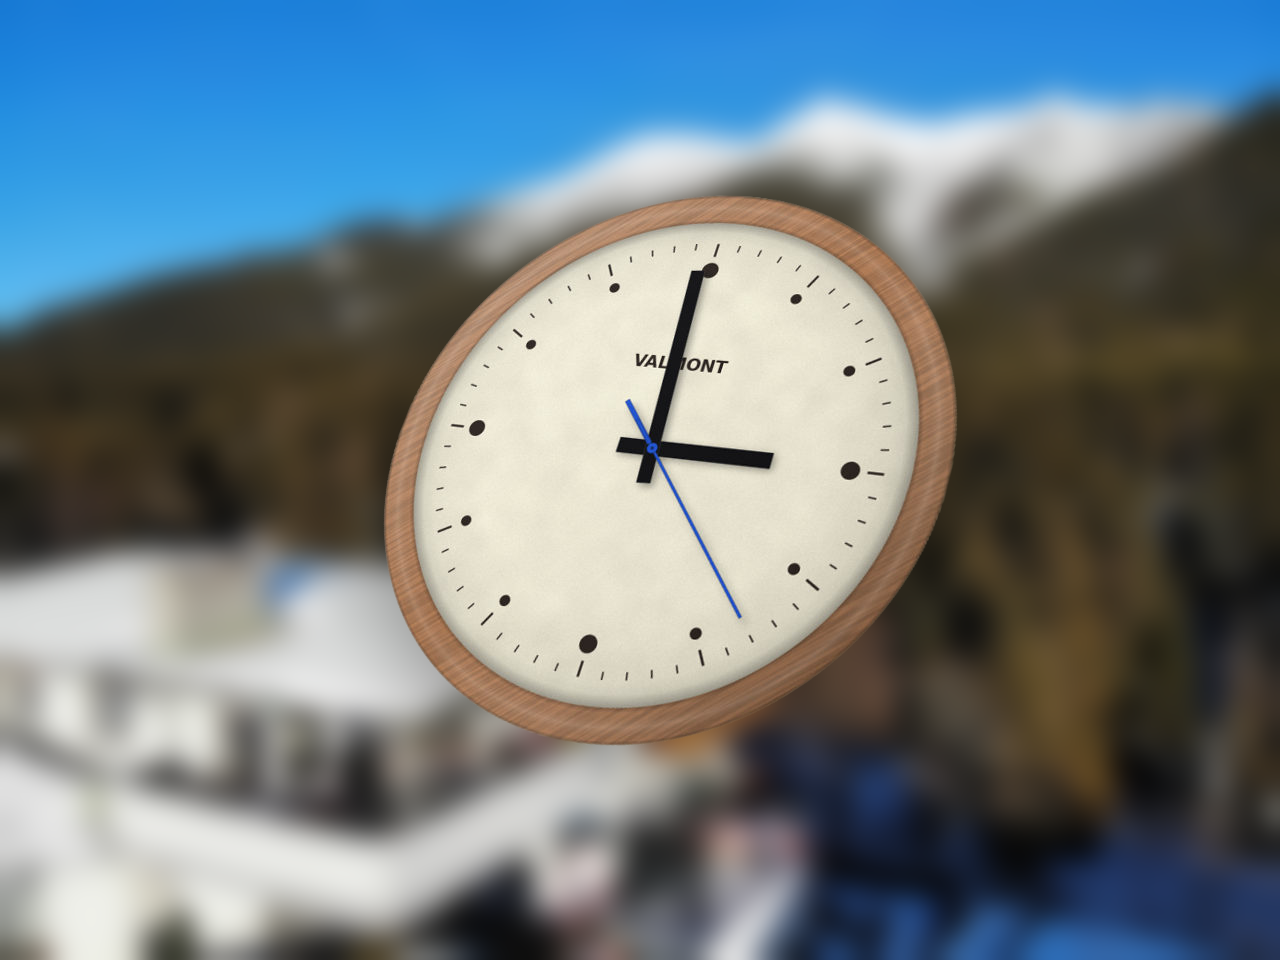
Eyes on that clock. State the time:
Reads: 2:59:23
